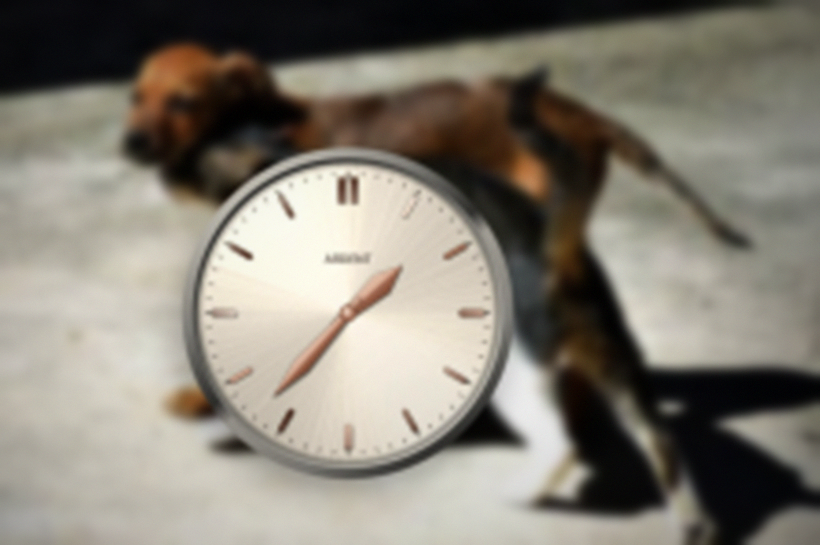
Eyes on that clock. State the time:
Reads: 1:37
